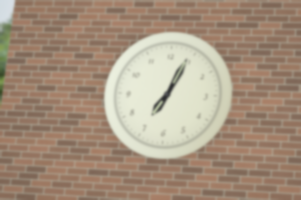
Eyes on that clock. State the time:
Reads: 7:04
